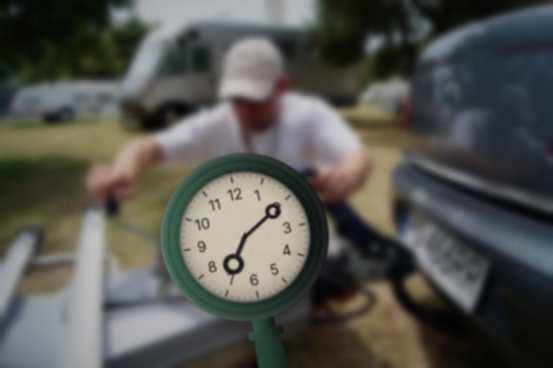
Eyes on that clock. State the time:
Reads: 7:10
